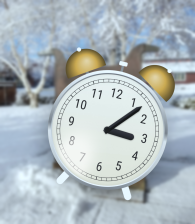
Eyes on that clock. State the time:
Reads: 3:07
